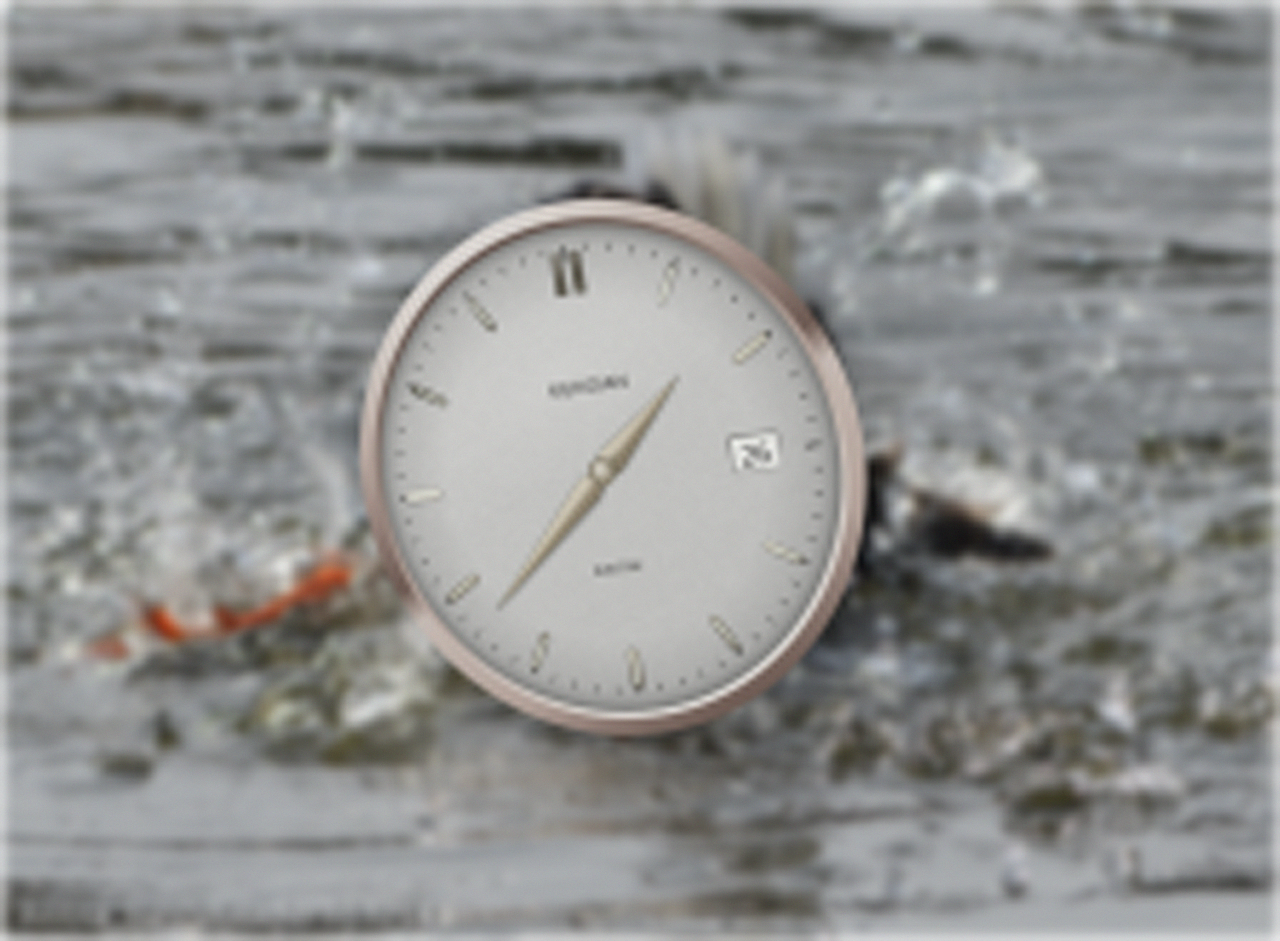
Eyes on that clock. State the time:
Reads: 1:38
